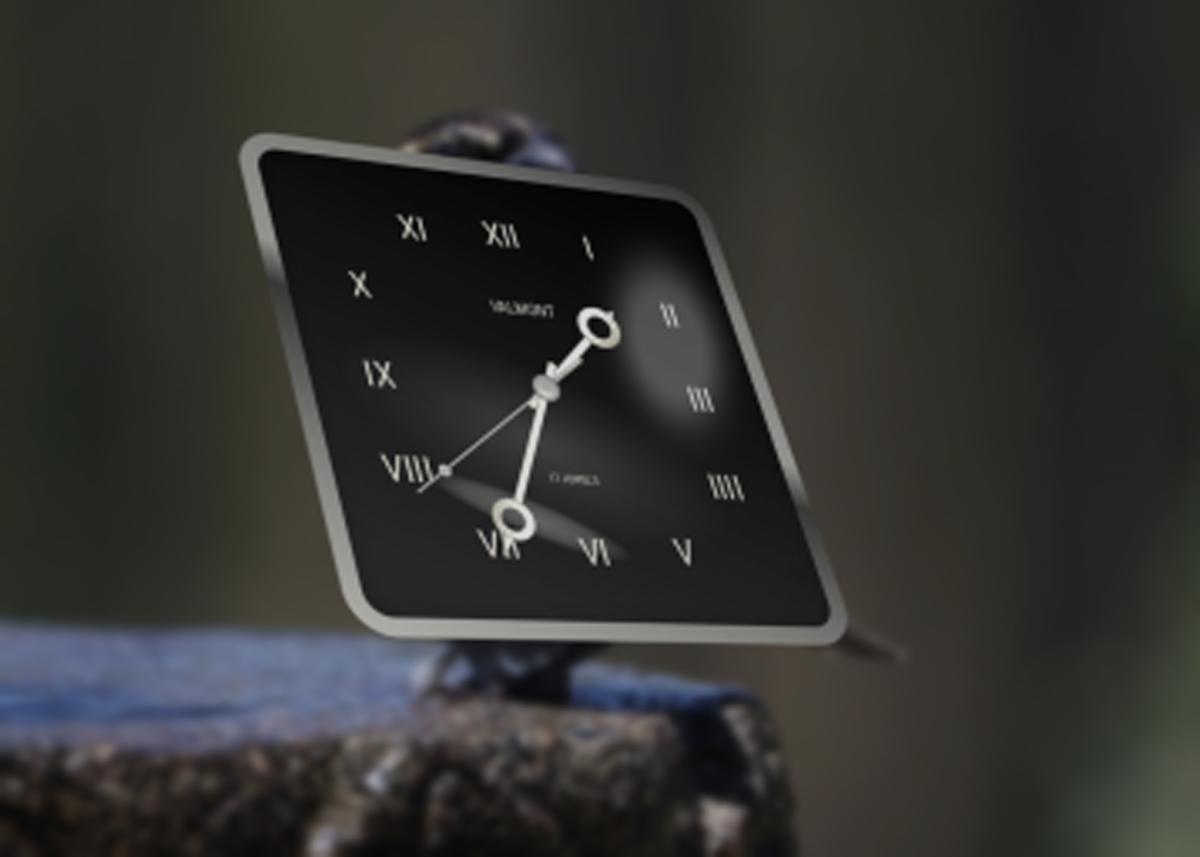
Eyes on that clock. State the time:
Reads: 1:34:39
